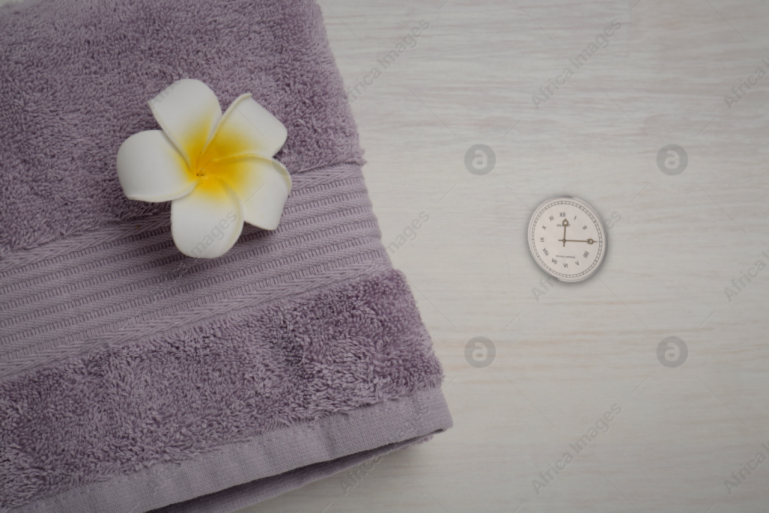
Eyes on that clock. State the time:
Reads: 12:15
